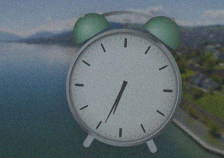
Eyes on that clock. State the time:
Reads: 6:34
